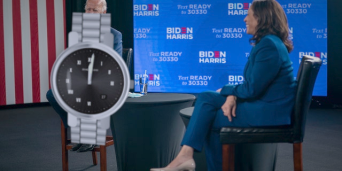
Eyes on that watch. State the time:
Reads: 12:01
